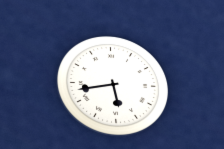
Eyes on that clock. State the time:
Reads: 5:43
